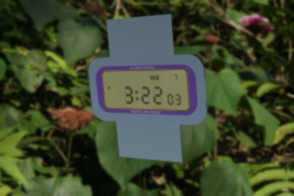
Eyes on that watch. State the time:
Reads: 3:22:03
